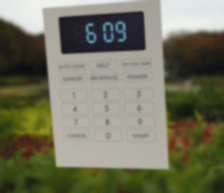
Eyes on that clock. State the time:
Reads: 6:09
